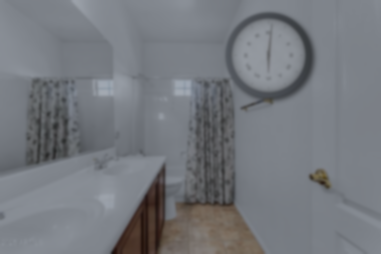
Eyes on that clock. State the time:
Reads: 6:01
